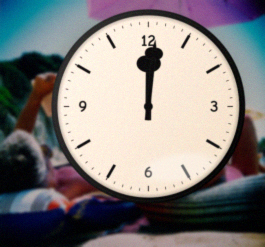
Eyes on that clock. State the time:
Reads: 12:01
